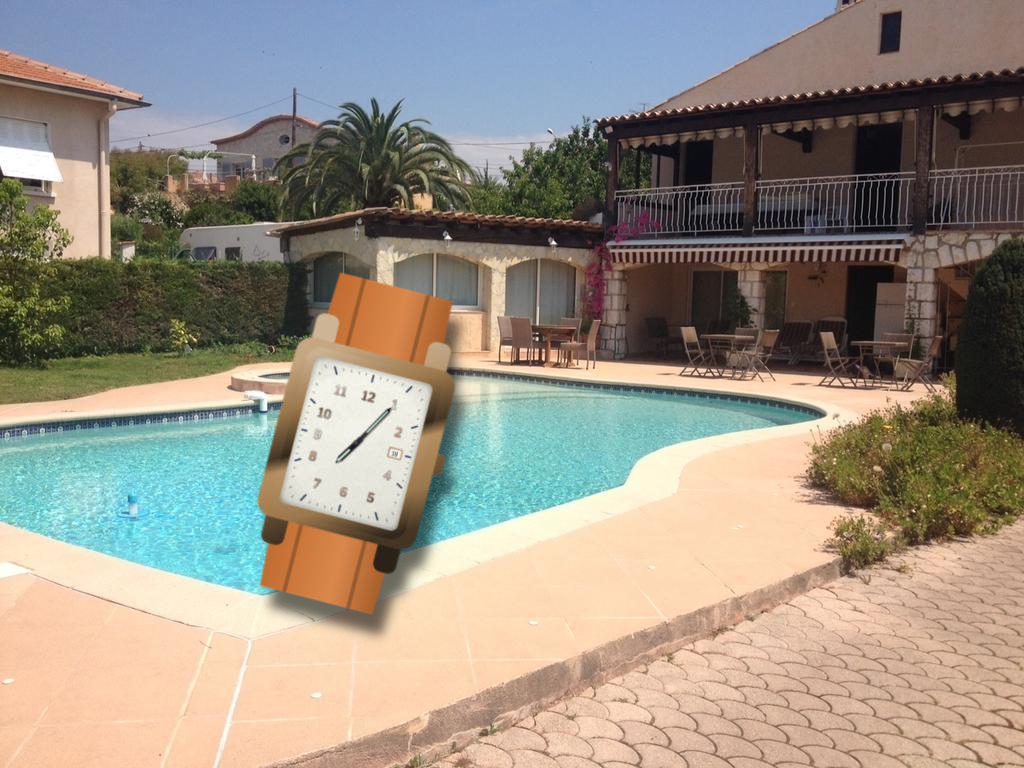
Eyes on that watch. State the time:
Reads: 7:05
